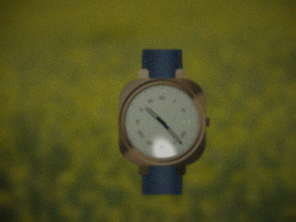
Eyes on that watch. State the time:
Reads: 10:23
